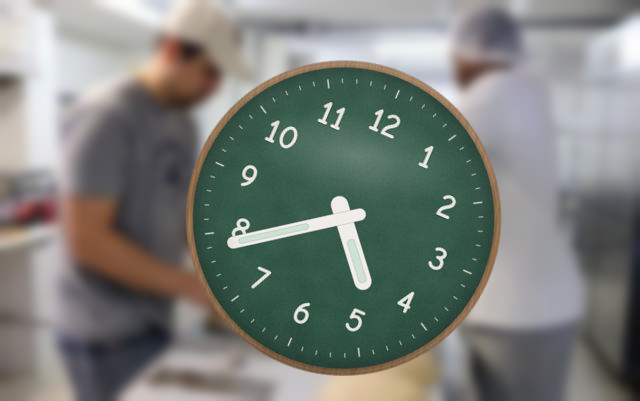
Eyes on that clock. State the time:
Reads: 4:39
